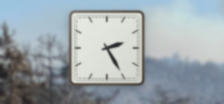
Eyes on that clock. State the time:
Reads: 2:25
